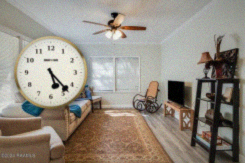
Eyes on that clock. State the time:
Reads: 5:23
